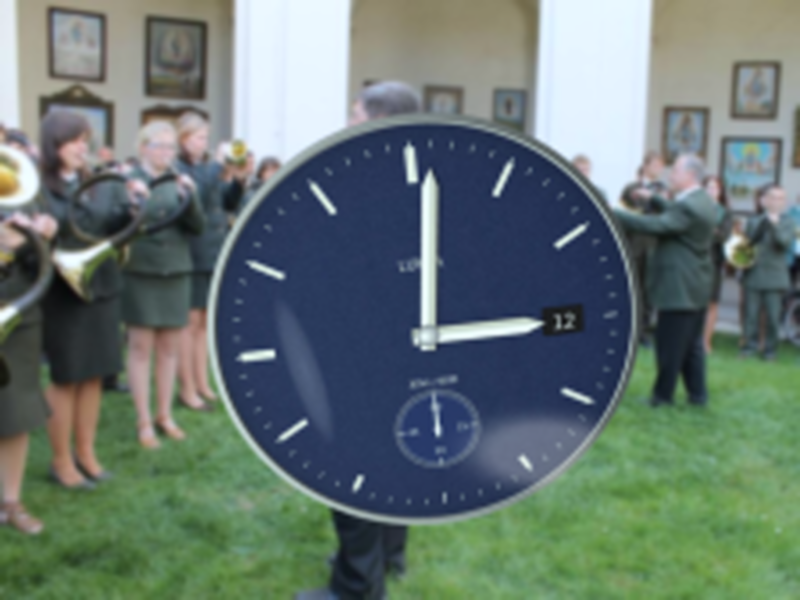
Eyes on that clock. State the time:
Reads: 3:01
